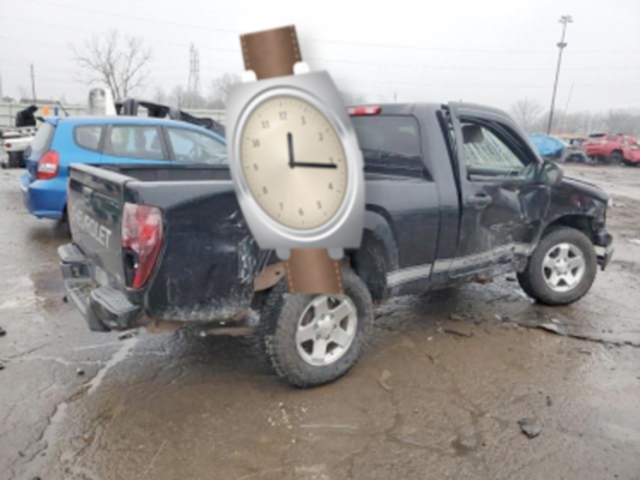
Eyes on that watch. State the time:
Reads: 12:16
